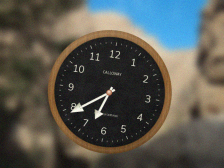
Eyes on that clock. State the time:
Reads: 6:39
